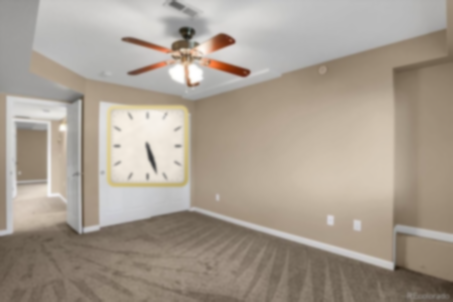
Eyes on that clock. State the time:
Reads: 5:27
